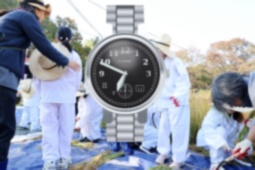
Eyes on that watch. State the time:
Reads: 6:49
